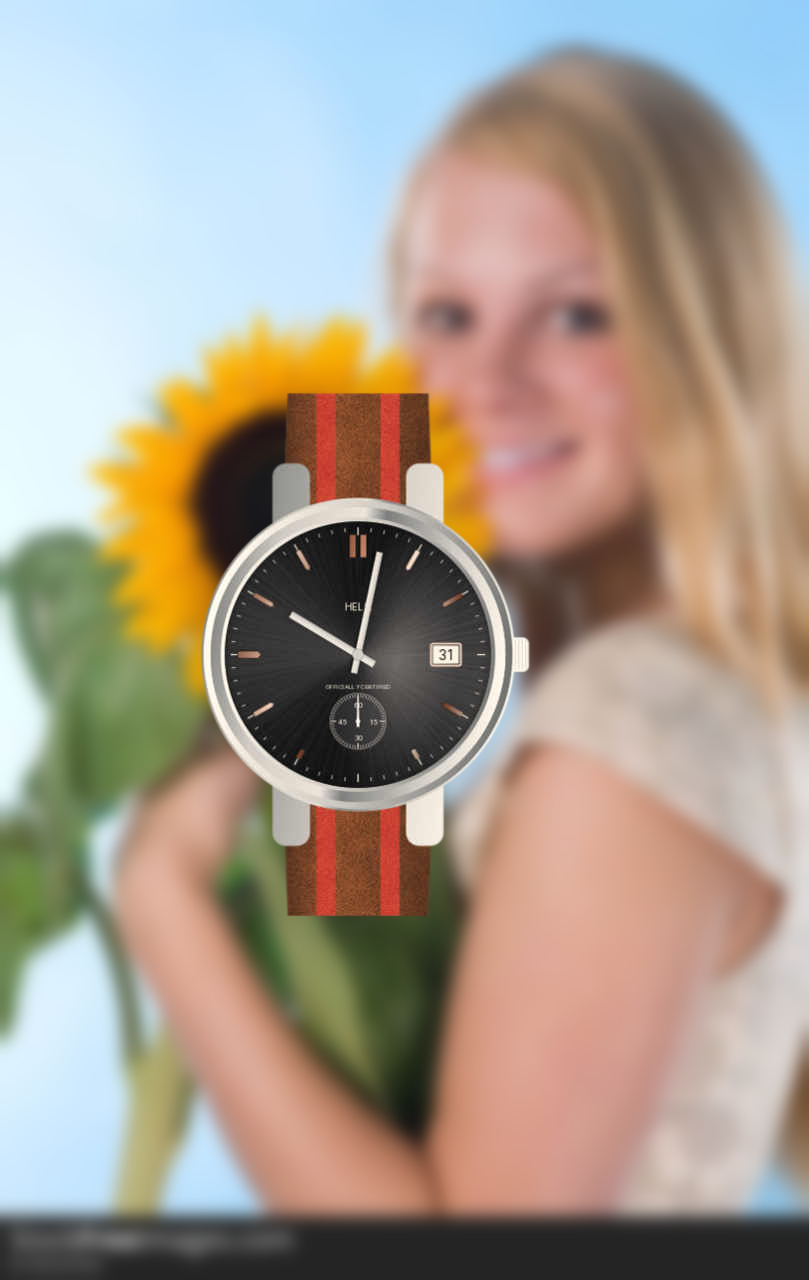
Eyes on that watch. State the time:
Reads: 10:02
